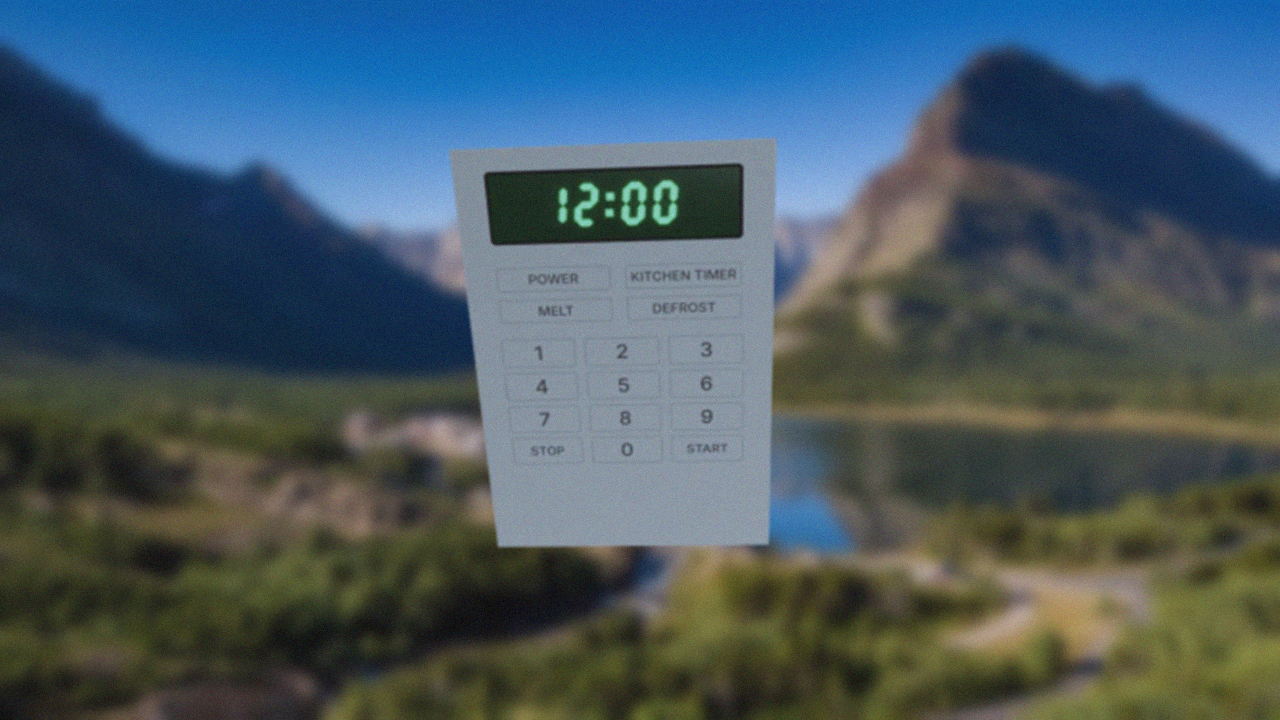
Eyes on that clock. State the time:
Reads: 12:00
